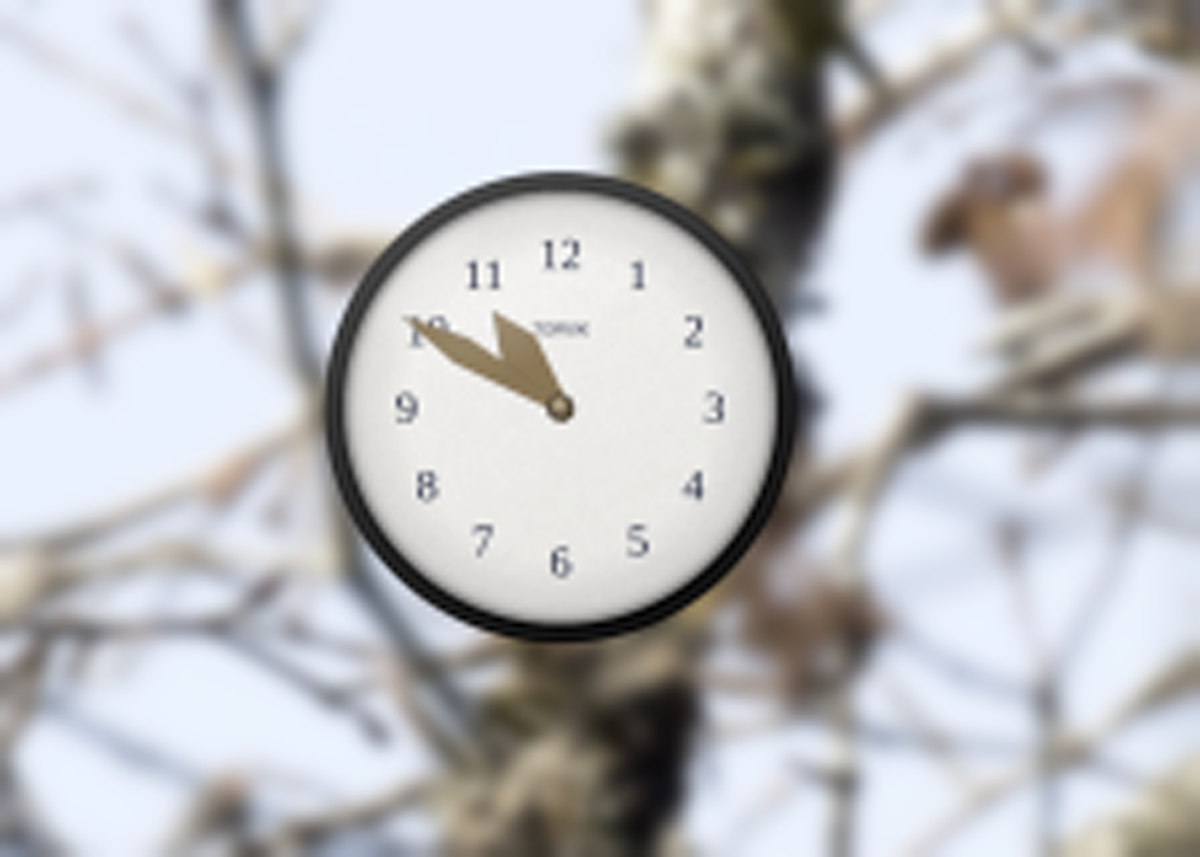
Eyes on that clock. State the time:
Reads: 10:50
